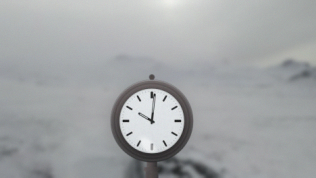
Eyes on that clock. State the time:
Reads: 10:01
